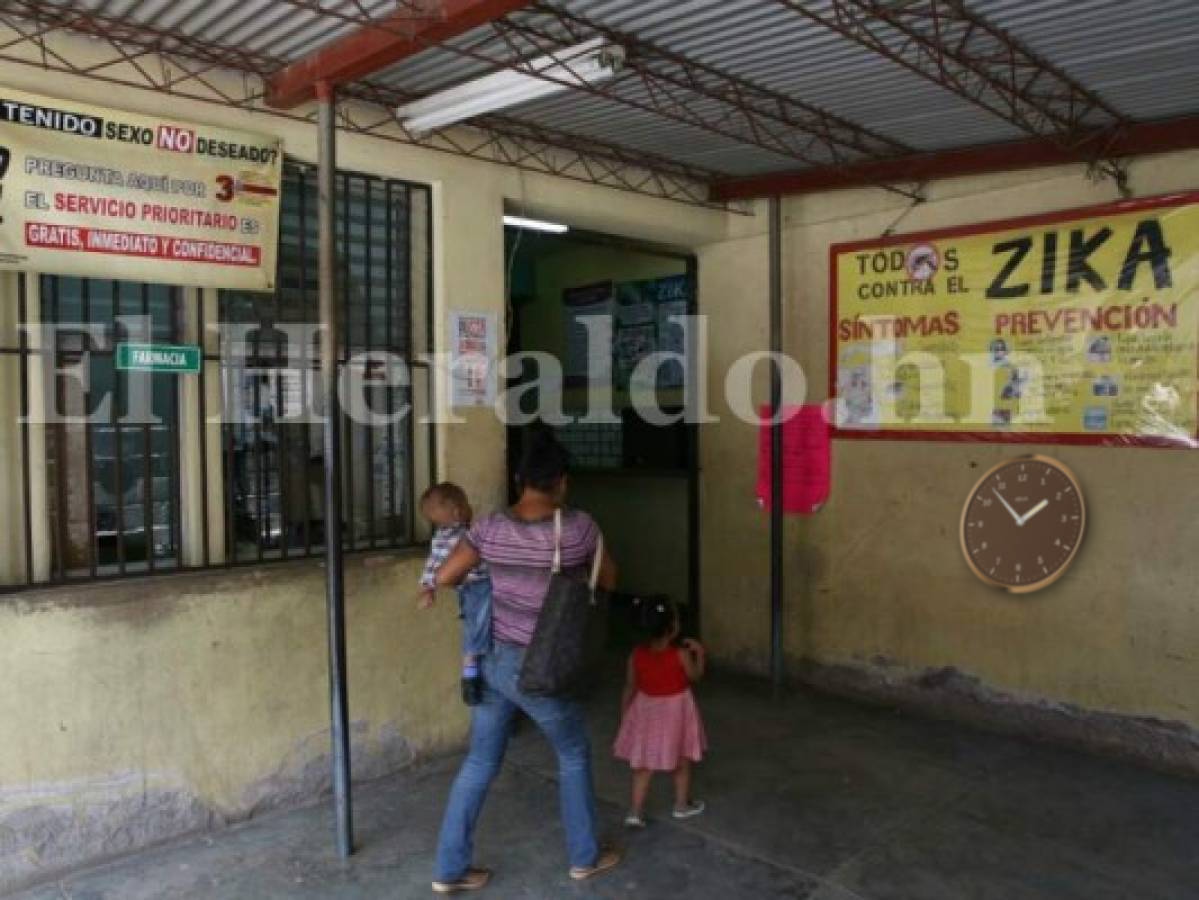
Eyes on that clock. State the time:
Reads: 1:53
